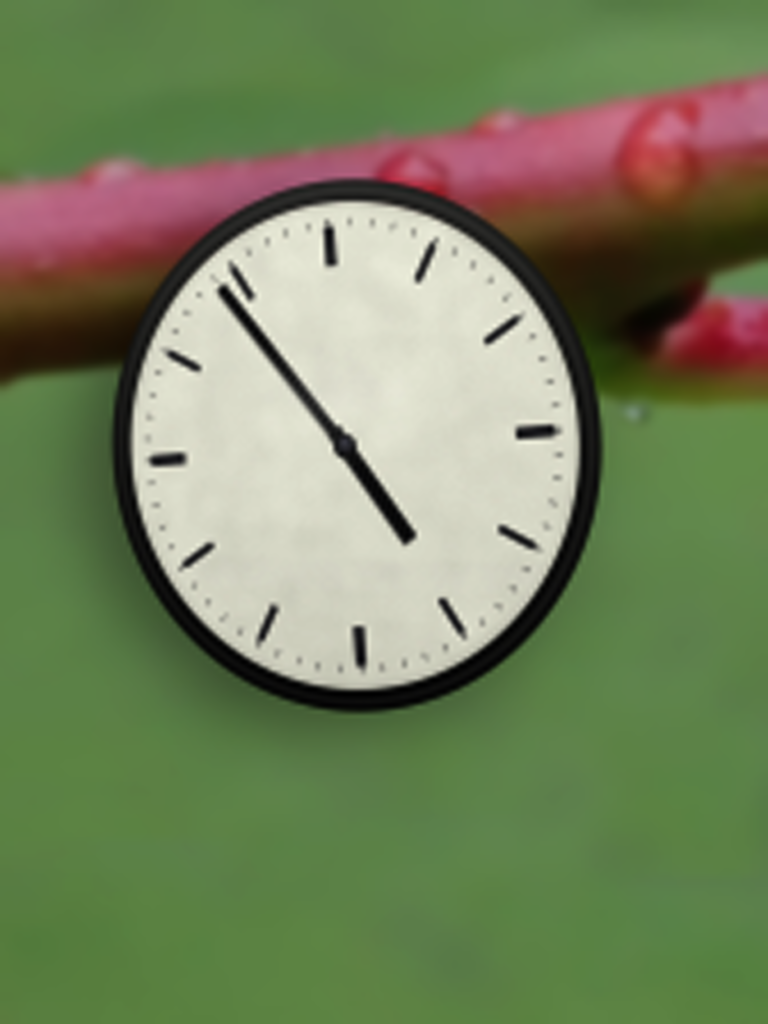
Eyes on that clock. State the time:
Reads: 4:54
